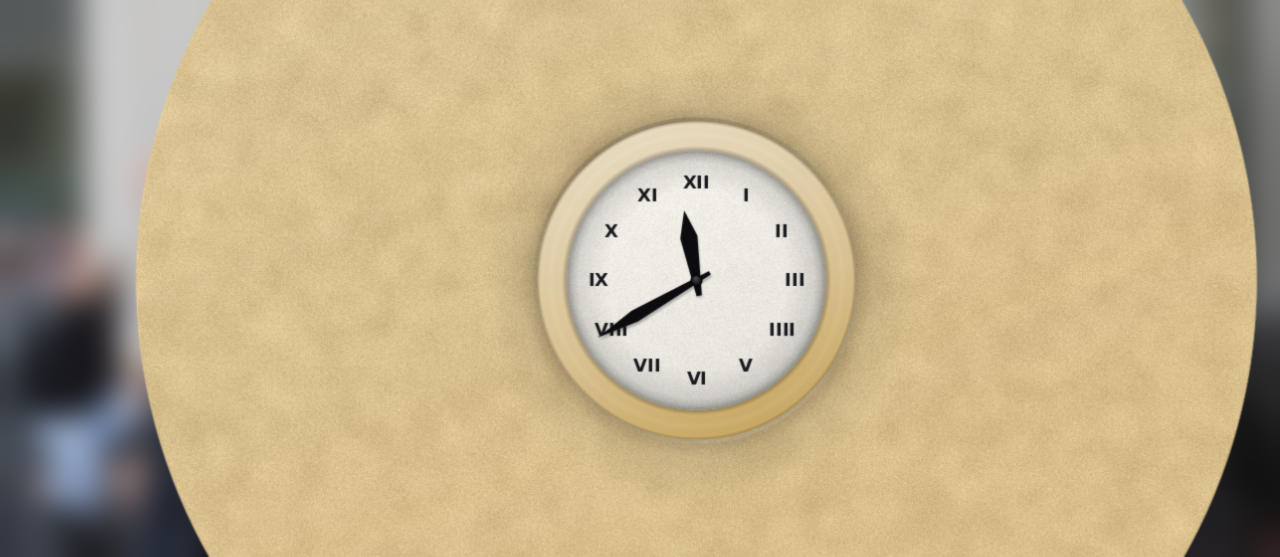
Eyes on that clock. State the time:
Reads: 11:40
